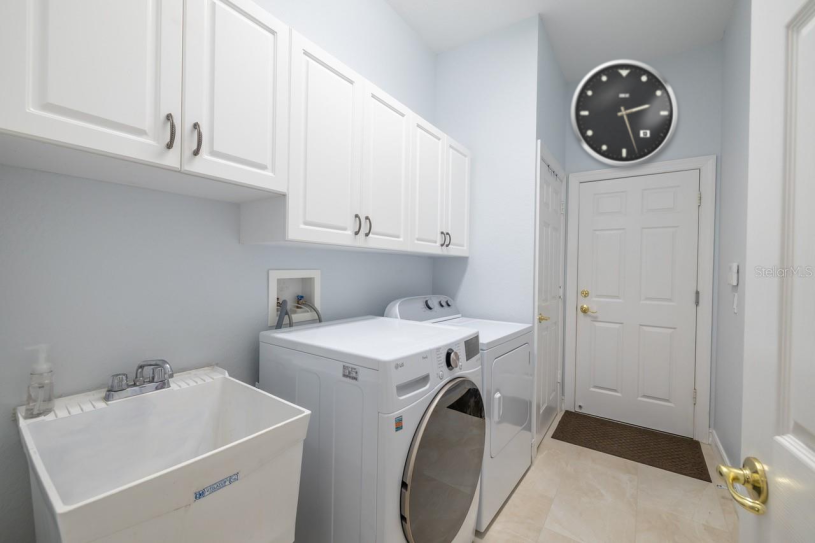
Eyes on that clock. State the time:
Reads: 2:27
